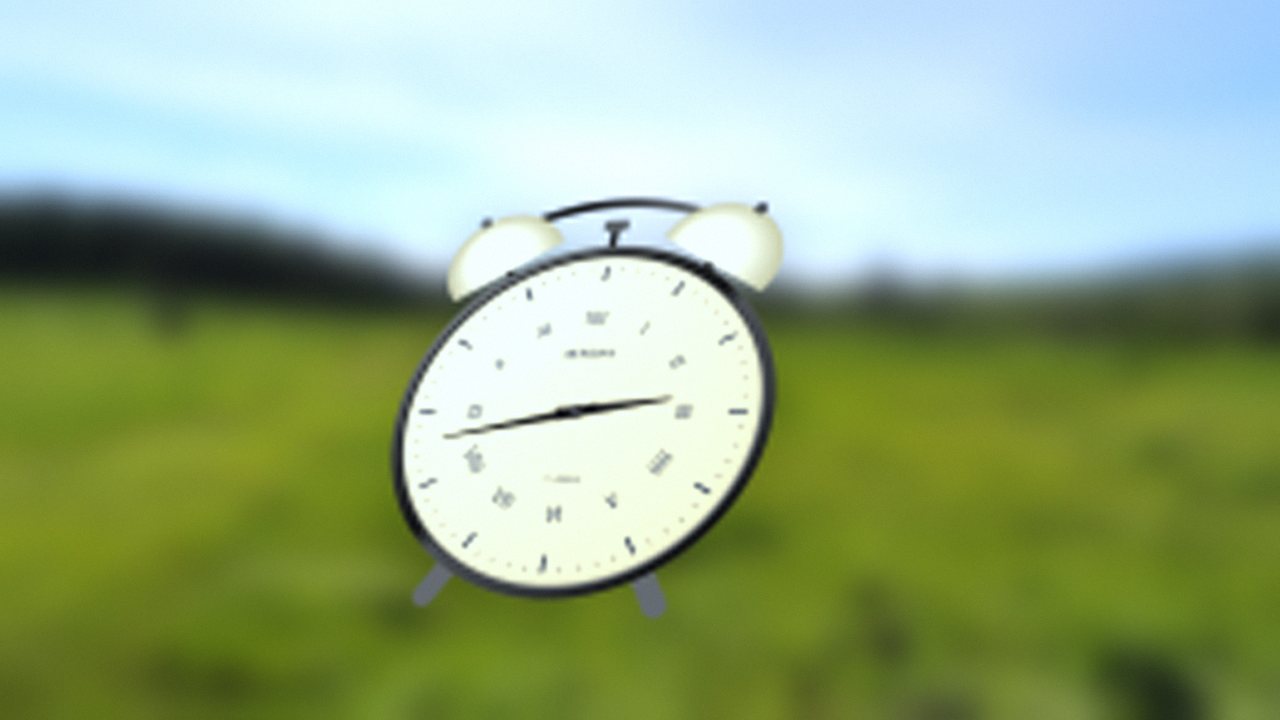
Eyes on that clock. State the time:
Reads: 2:43
